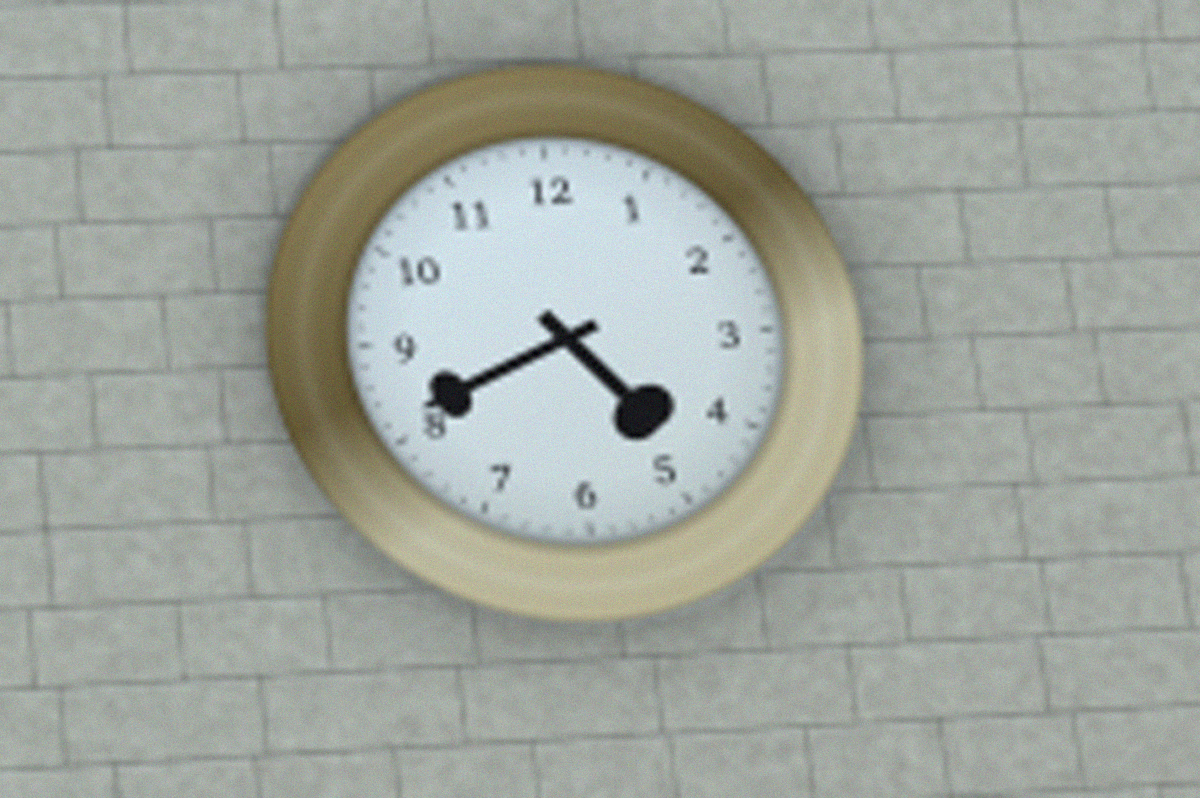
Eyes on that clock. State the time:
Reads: 4:41
